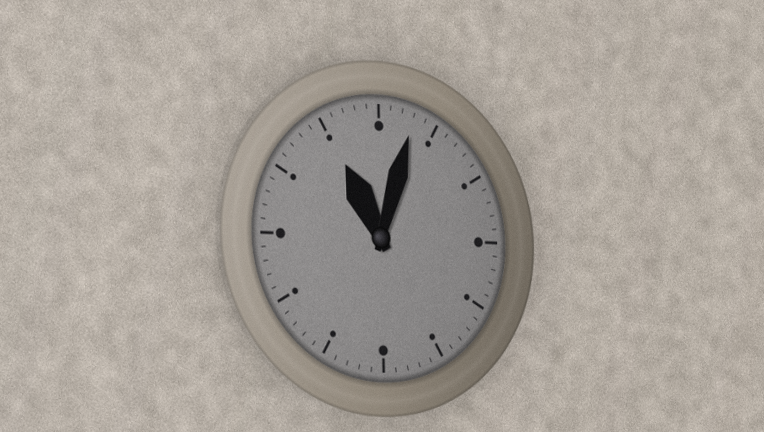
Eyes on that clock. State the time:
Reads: 11:03
